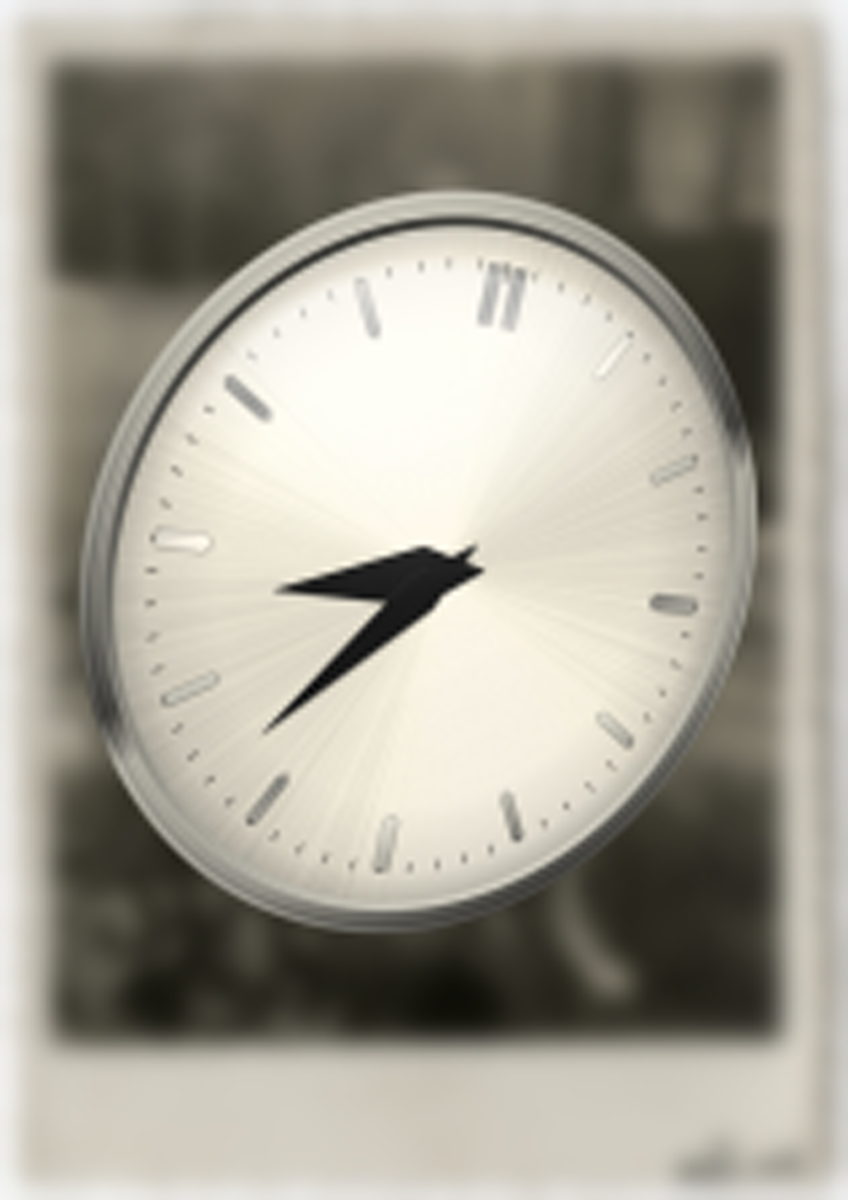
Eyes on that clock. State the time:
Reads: 8:37
